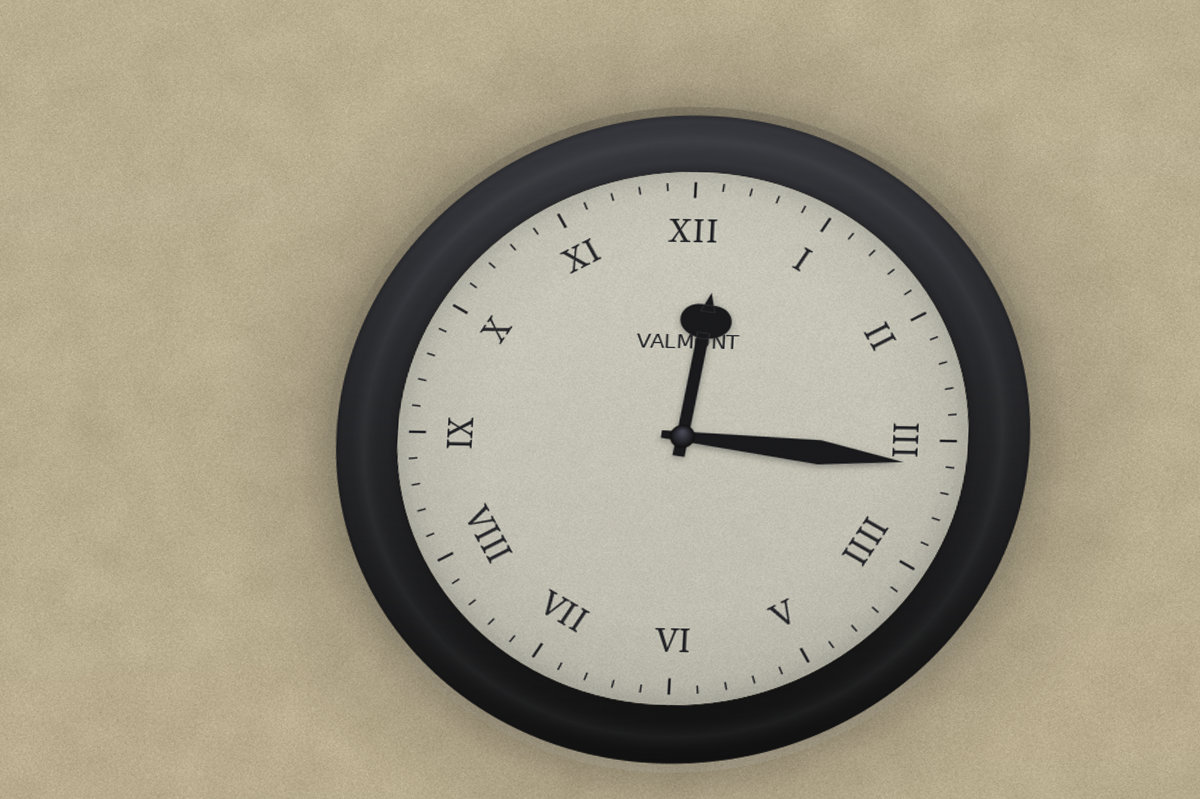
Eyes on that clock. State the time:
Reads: 12:16
